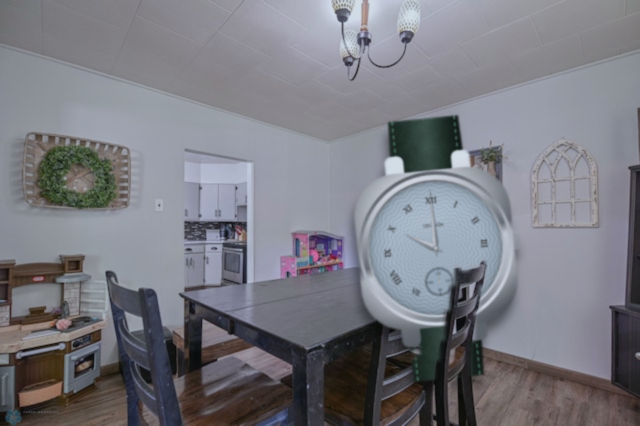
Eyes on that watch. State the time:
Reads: 10:00
